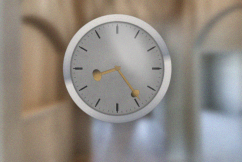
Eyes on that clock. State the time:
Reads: 8:24
